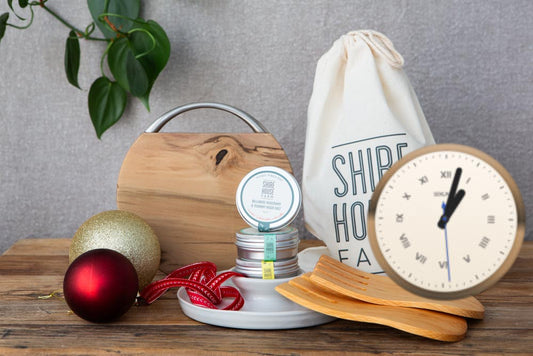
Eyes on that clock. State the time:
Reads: 1:02:29
